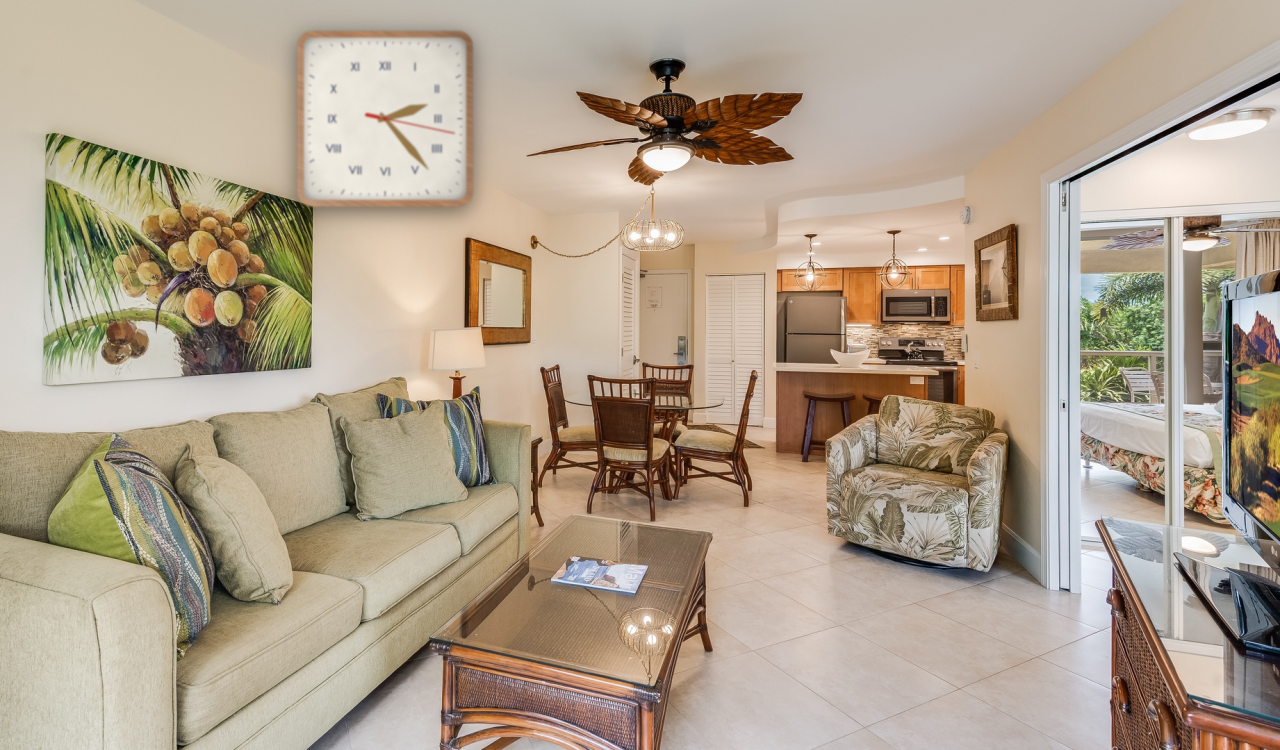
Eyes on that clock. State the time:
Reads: 2:23:17
